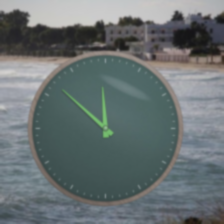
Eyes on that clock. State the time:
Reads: 11:52
